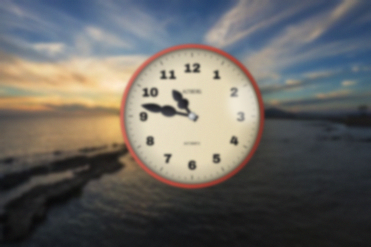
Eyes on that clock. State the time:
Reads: 10:47
